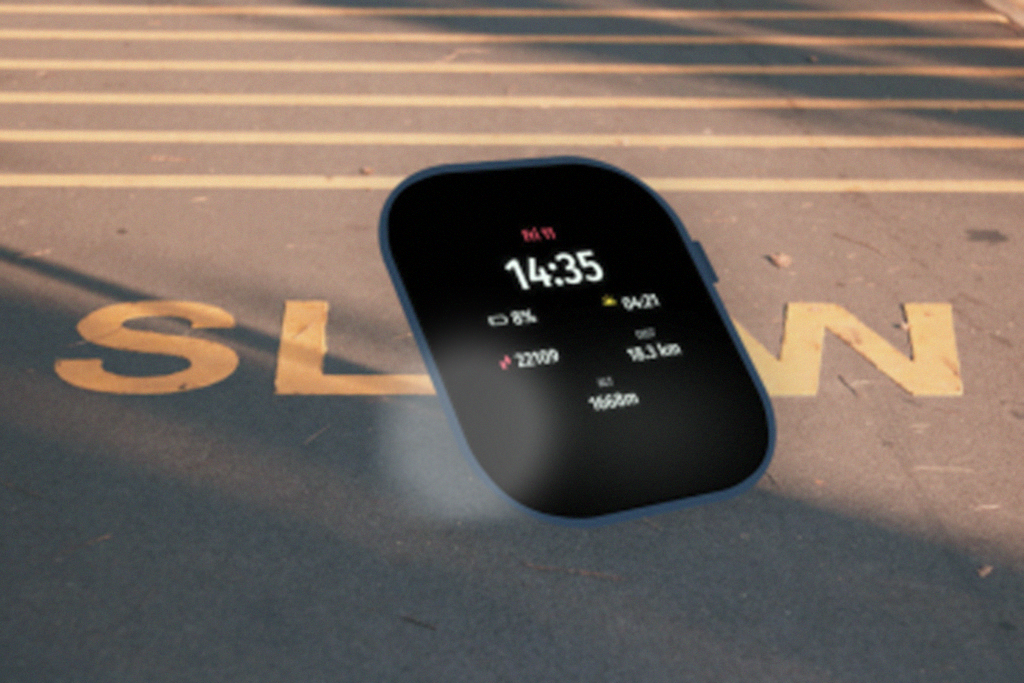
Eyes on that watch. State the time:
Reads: 14:35
